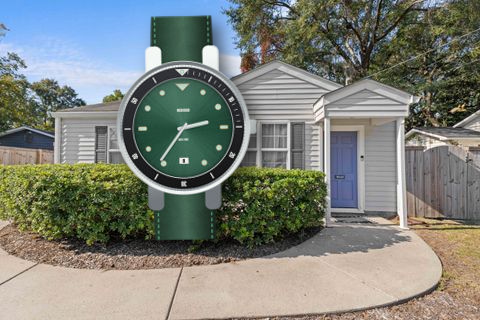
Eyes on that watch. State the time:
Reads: 2:36
